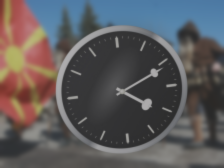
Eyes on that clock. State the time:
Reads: 4:11
